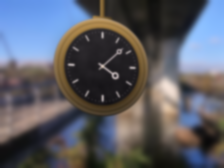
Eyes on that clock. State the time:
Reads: 4:08
